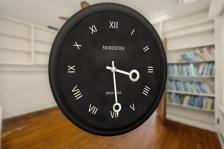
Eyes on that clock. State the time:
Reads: 3:29
